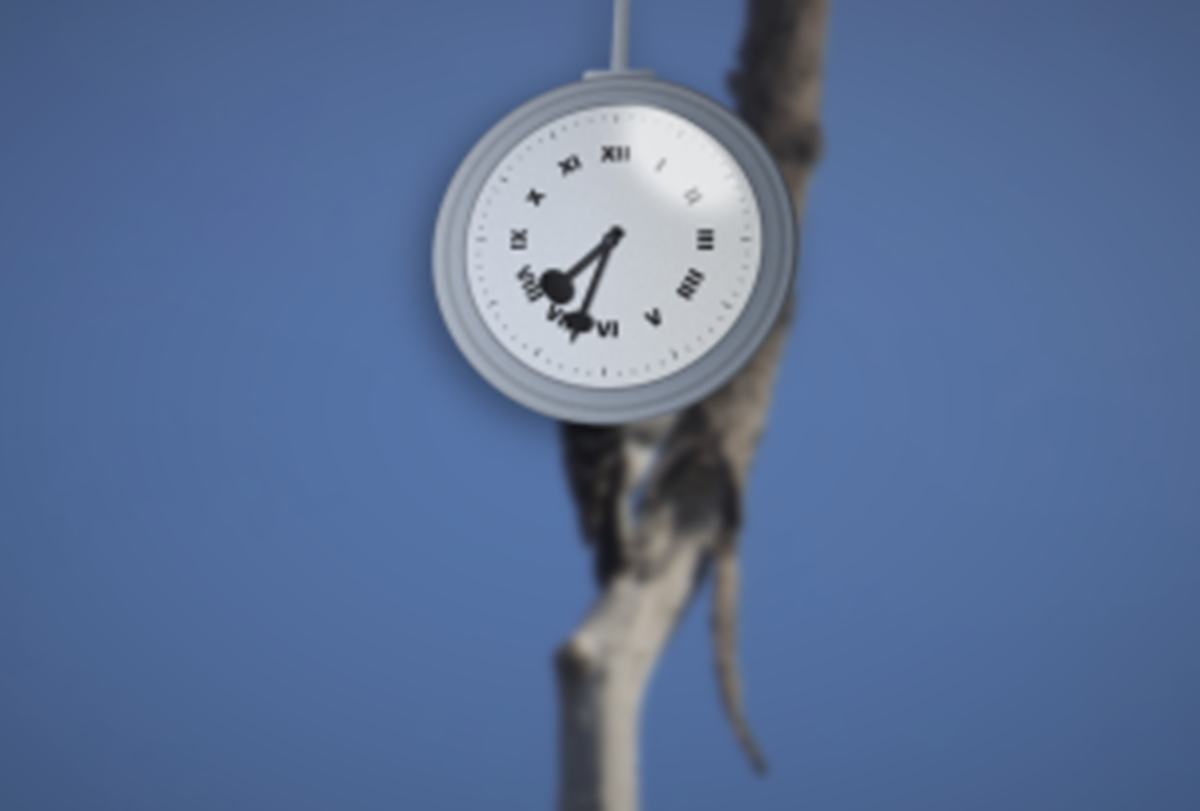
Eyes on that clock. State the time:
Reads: 7:33
